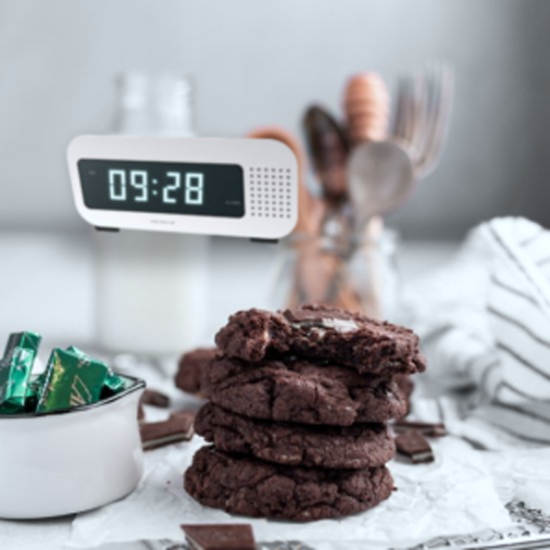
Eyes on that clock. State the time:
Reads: 9:28
